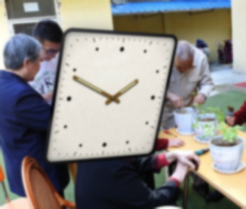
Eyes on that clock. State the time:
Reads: 1:49
